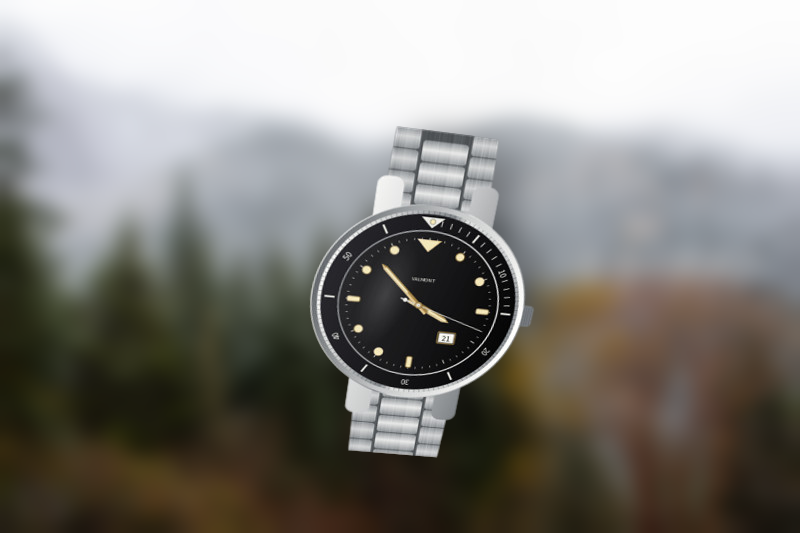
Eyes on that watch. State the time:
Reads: 3:52:18
